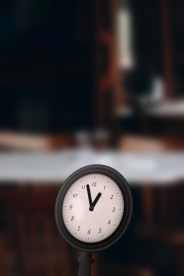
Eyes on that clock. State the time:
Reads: 12:57
